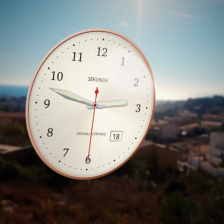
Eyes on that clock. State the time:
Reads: 2:47:30
